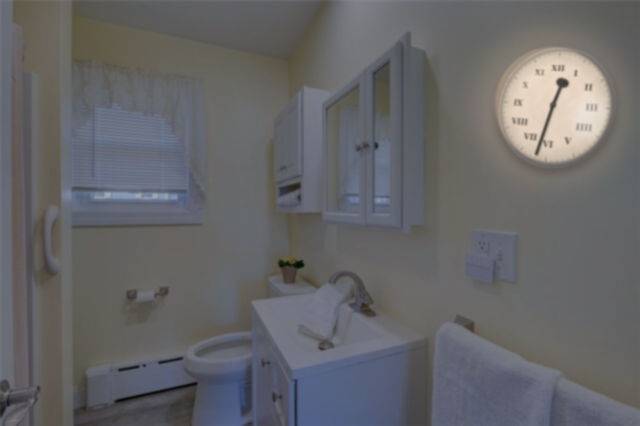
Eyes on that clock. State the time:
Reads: 12:32
